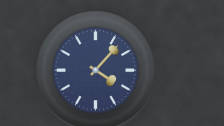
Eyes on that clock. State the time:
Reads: 4:07
